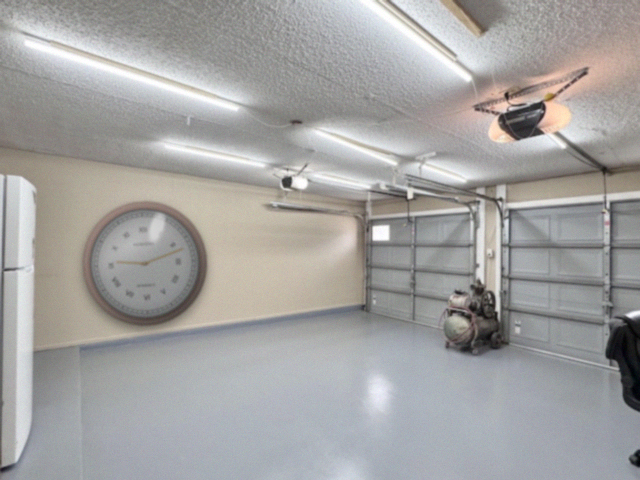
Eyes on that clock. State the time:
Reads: 9:12
